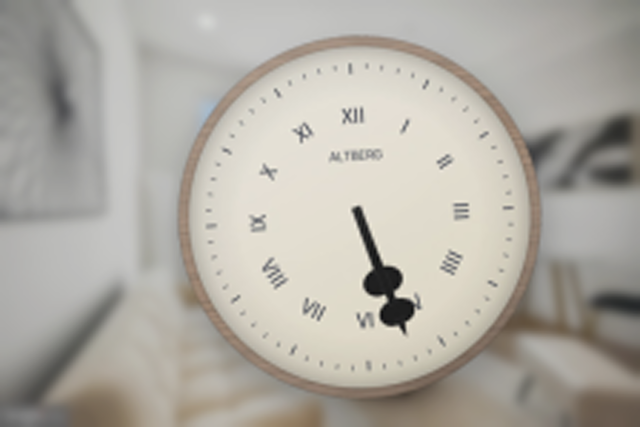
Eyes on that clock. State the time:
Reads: 5:27
